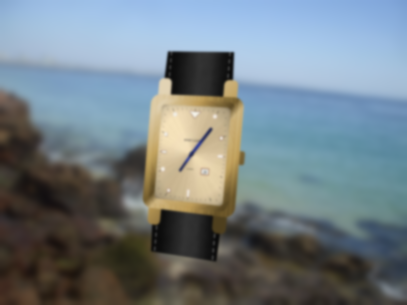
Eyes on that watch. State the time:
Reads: 7:06
